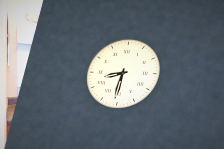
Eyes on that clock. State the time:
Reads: 8:31
